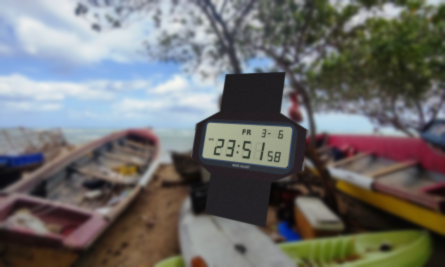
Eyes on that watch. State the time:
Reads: 23:51:58
